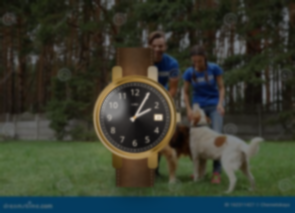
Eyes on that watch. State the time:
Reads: 2:05
